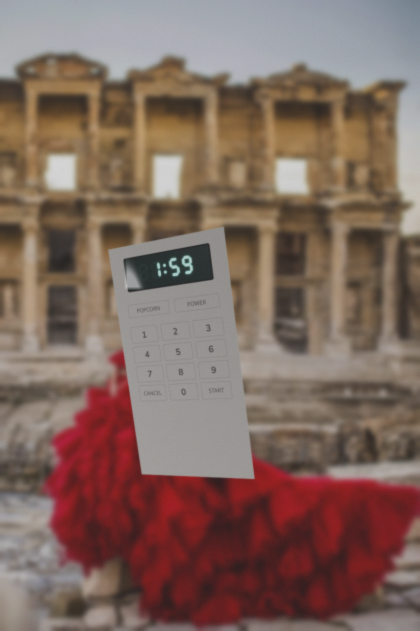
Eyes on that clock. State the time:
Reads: 1:59
